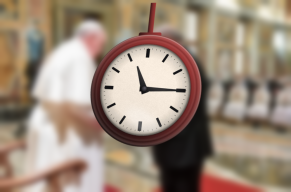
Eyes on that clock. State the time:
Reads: 11:15
